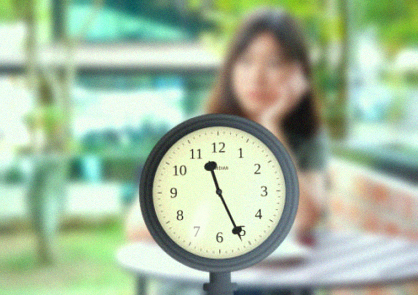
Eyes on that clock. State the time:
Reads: 11:26
